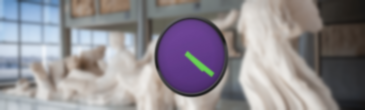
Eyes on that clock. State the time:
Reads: 4:21
